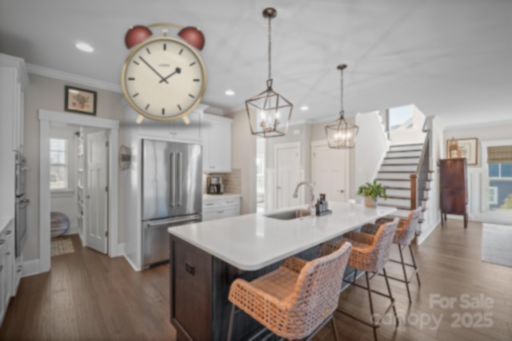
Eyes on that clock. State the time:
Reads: 1:52
